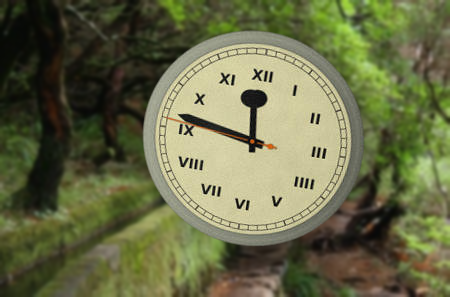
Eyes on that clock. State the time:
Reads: 11:46:46
